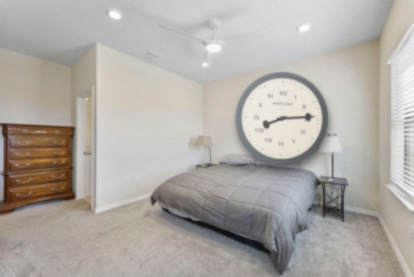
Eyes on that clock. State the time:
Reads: 8:14
